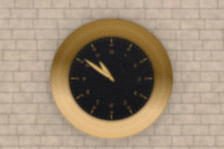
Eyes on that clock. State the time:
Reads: 10:51
